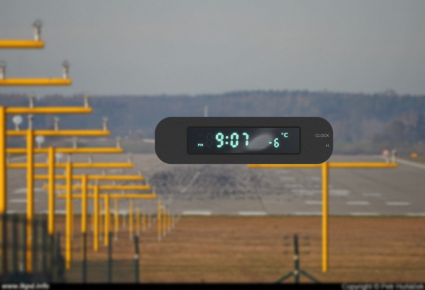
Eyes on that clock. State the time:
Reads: 9:07
